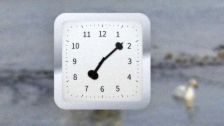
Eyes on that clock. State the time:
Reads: 7:08
